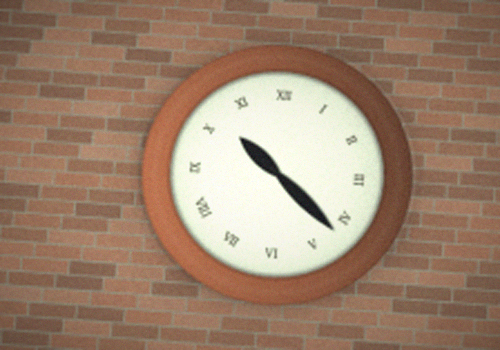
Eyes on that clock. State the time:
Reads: 10:22
